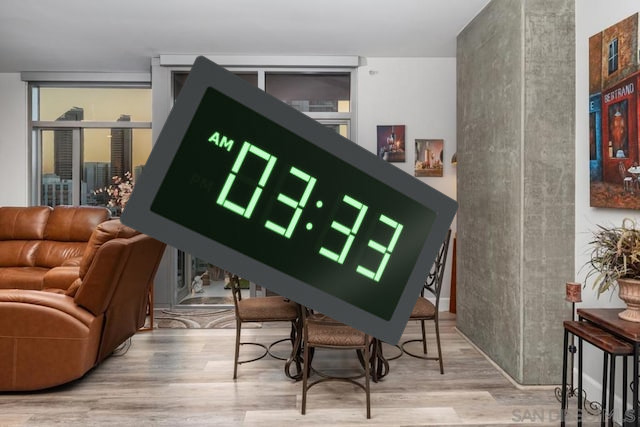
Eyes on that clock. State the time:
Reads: 3:33
